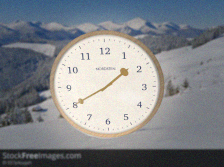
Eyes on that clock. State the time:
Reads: 1:40
